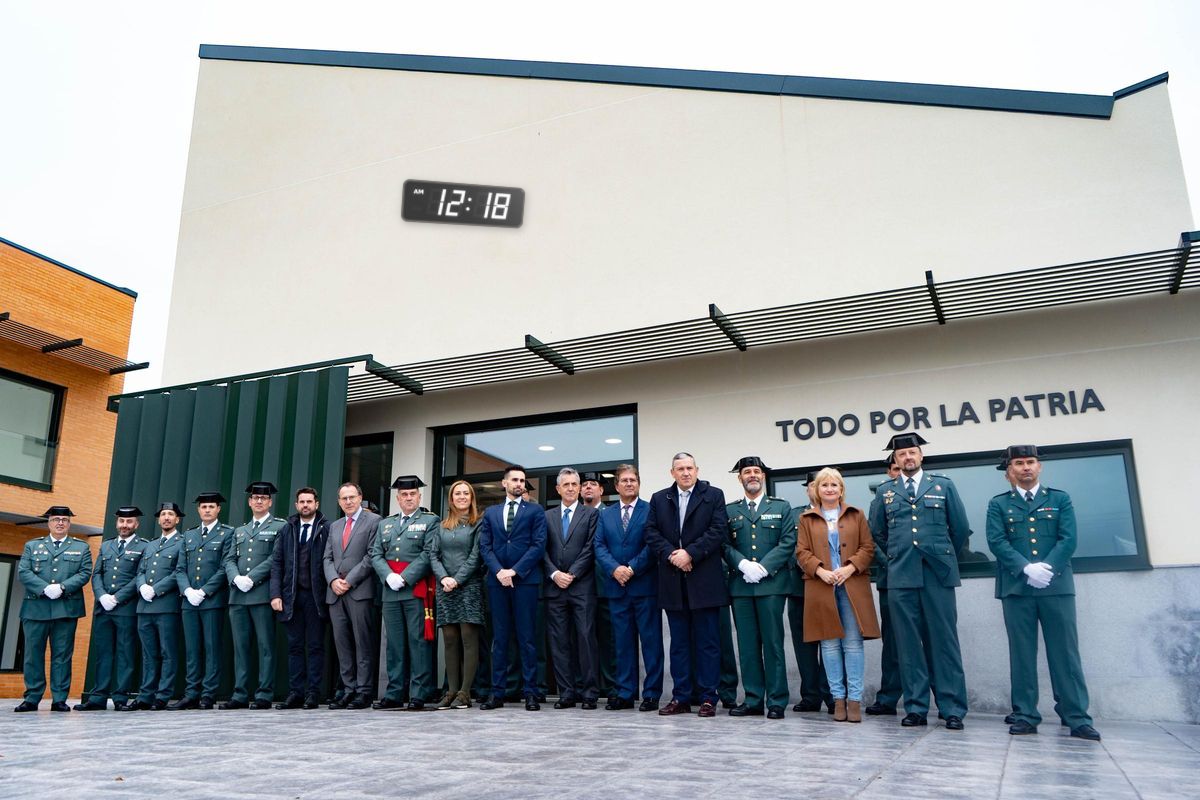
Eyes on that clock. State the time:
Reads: 12:18
